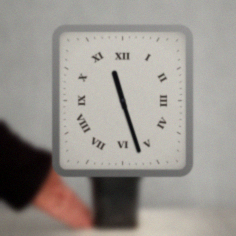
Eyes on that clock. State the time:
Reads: 11:27
